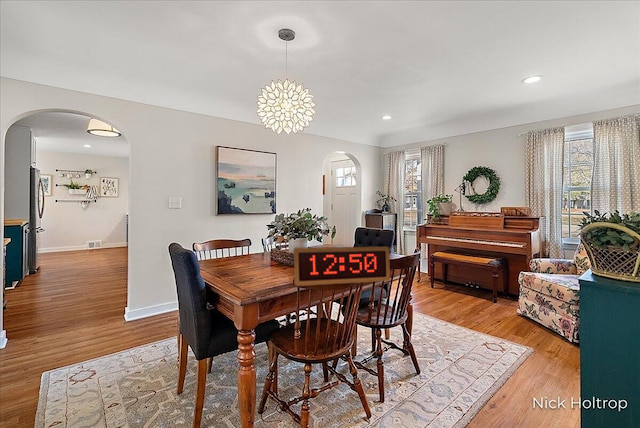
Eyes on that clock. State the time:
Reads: 12:50
